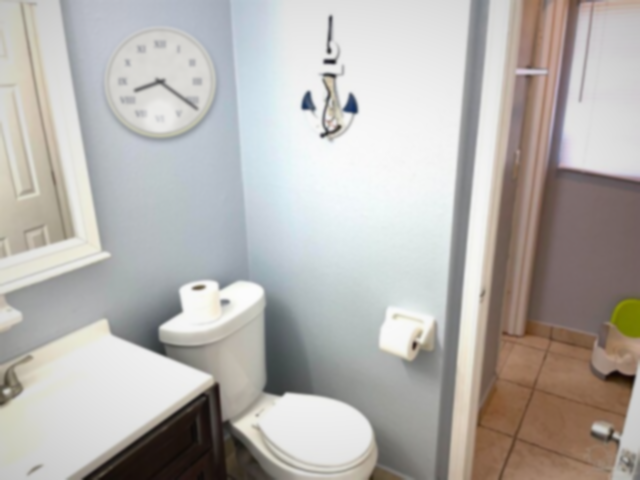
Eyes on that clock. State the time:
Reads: 8:21
